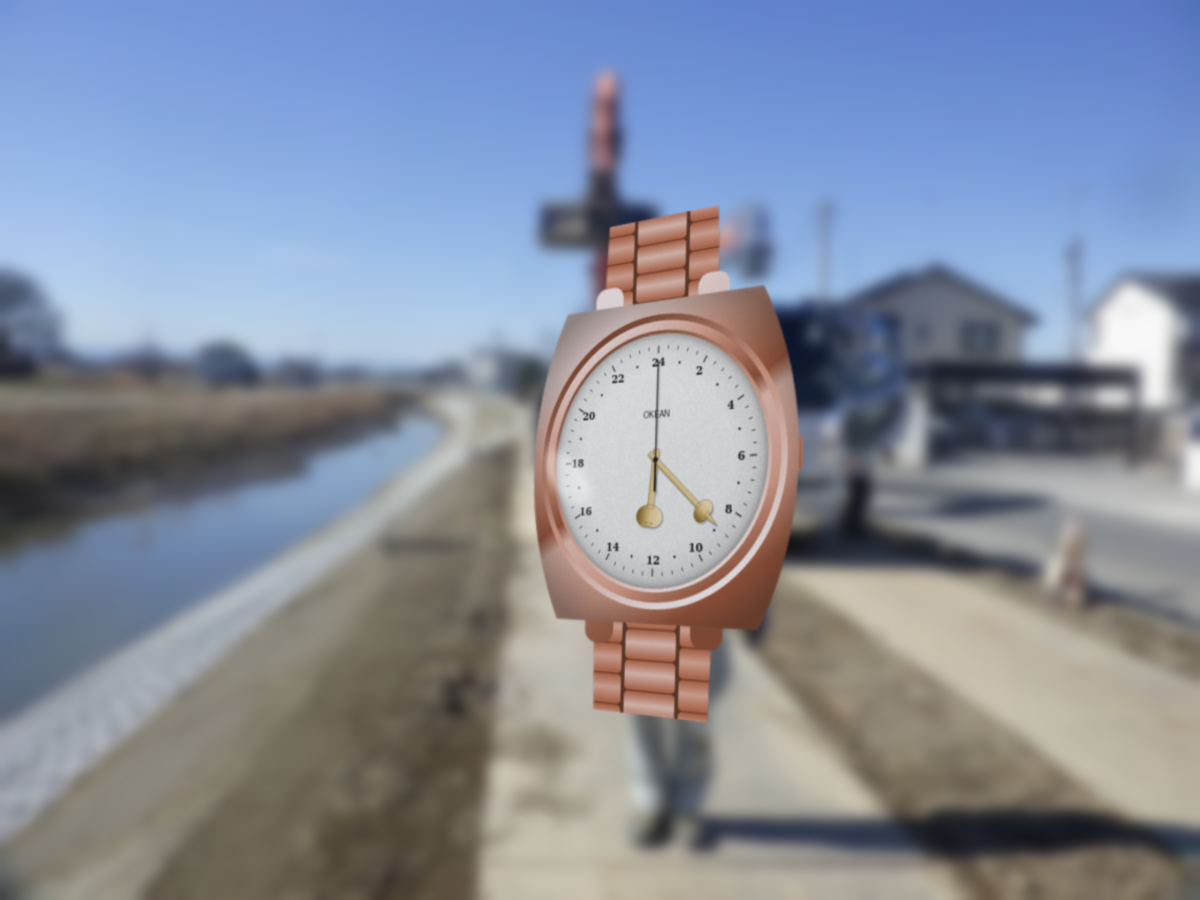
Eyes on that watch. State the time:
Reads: 12:22:00
